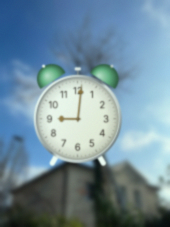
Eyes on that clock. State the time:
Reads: 9:01
